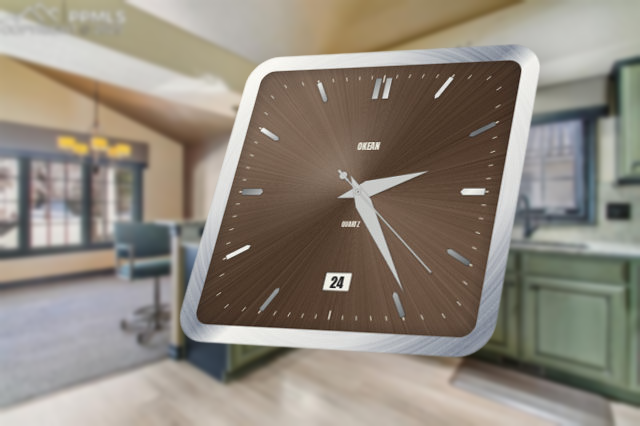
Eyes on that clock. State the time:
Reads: 2:24:22
